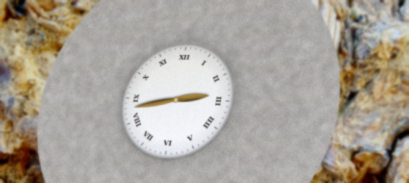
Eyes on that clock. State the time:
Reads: 2:43
